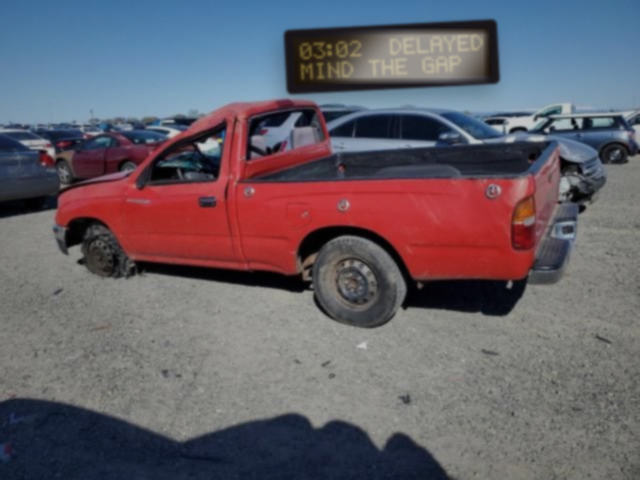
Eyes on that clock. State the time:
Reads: 3:02
